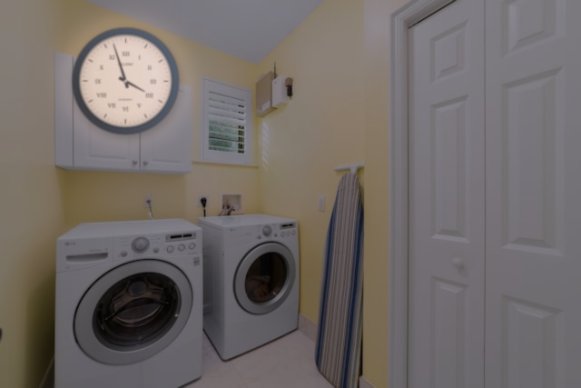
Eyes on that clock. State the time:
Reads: 3:57
